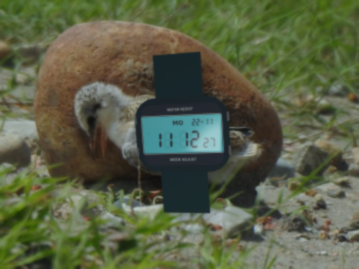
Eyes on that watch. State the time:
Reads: 11:12:27
